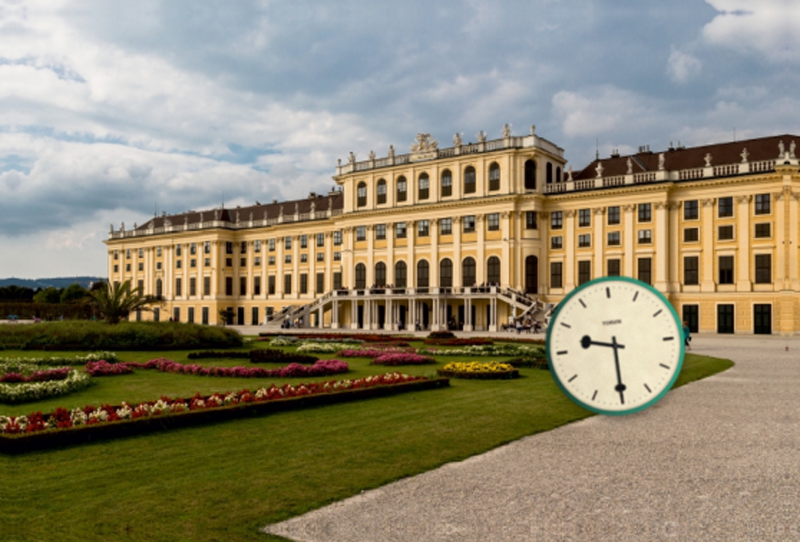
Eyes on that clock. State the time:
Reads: 9:30
